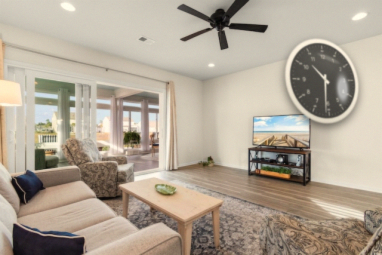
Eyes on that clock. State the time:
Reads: 10:31
